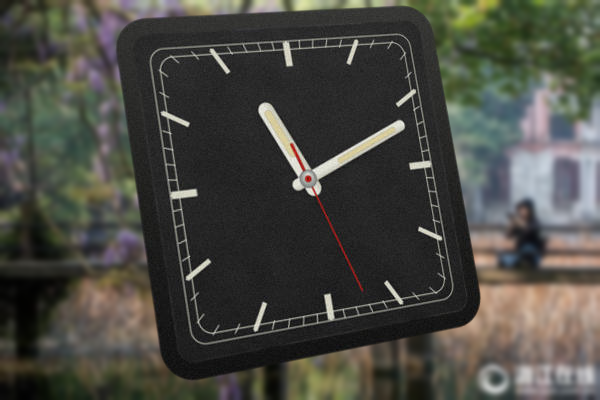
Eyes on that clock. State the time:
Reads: 11:11:27
